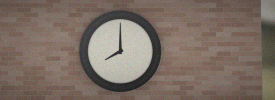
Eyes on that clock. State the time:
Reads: 8:00
